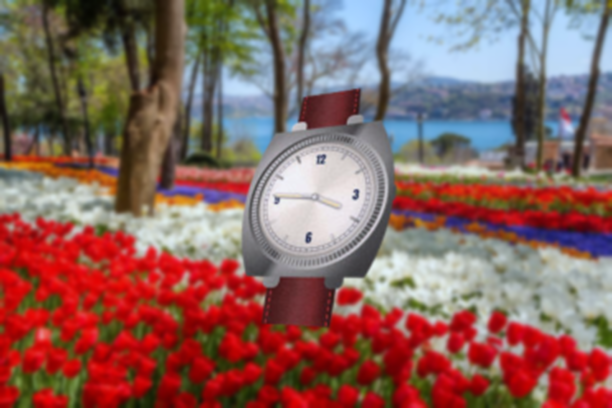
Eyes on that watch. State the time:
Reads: 3:46
